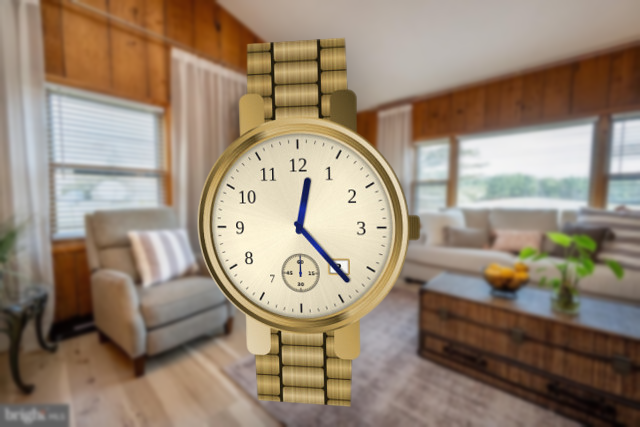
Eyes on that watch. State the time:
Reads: 12:23
